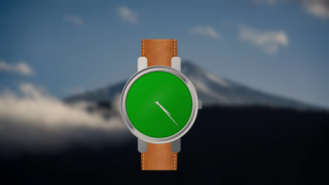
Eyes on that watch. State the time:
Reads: 4:23
